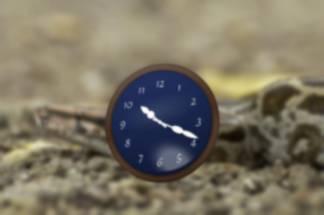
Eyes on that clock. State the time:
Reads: 10:19
